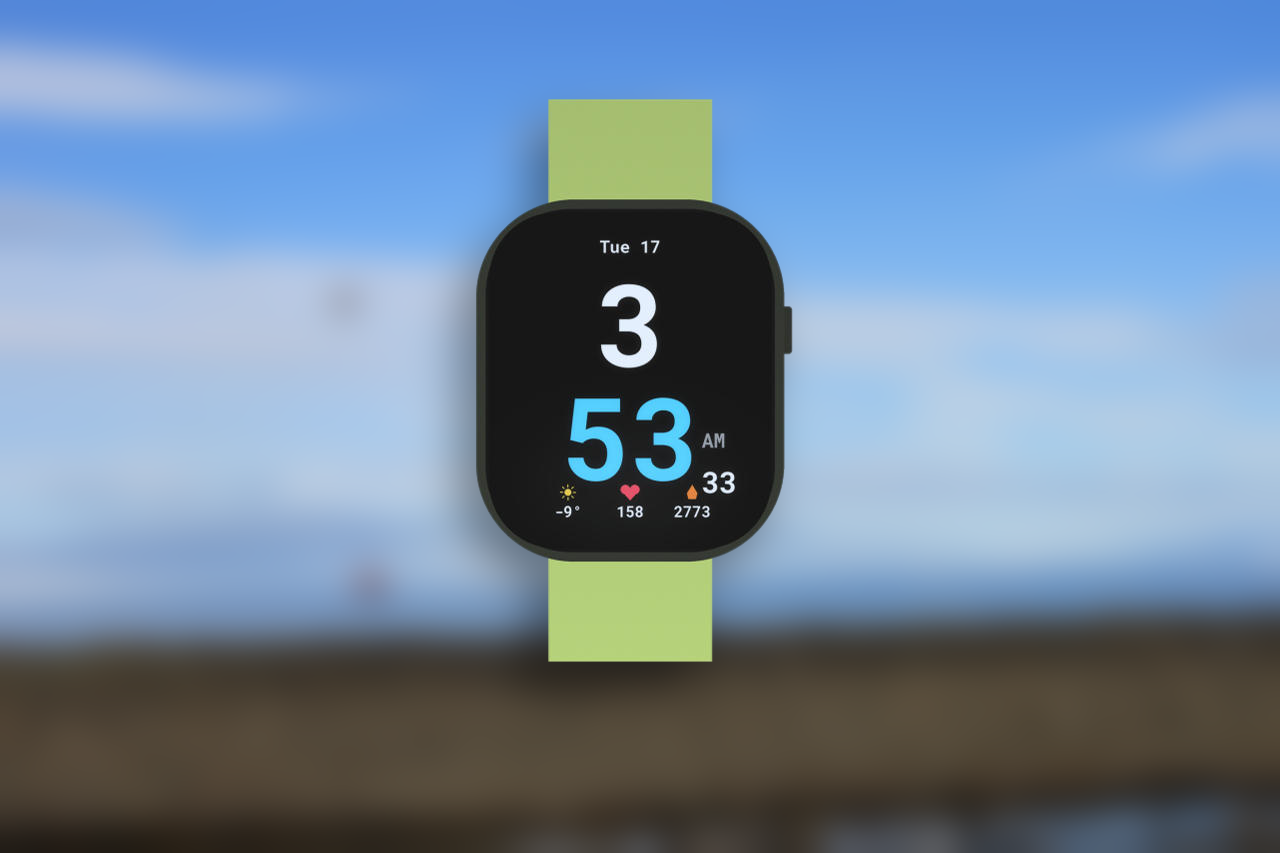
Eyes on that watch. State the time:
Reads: 3:53:33
